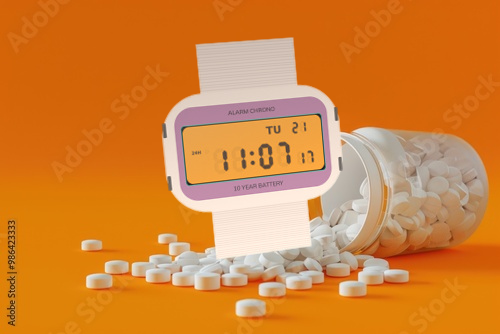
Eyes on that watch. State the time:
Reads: 11:07:17
